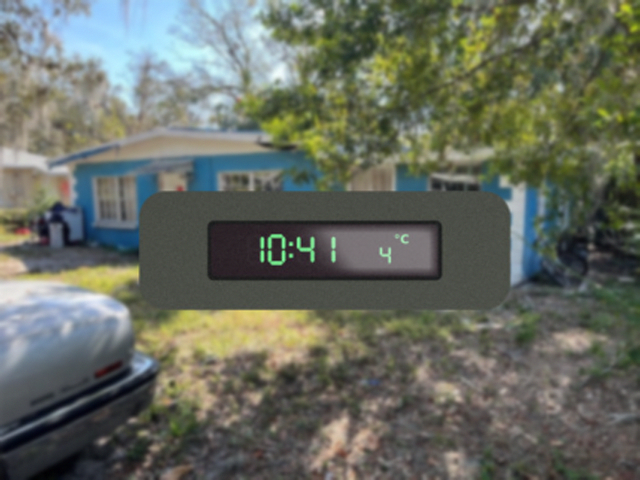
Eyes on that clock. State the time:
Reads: 10:41
